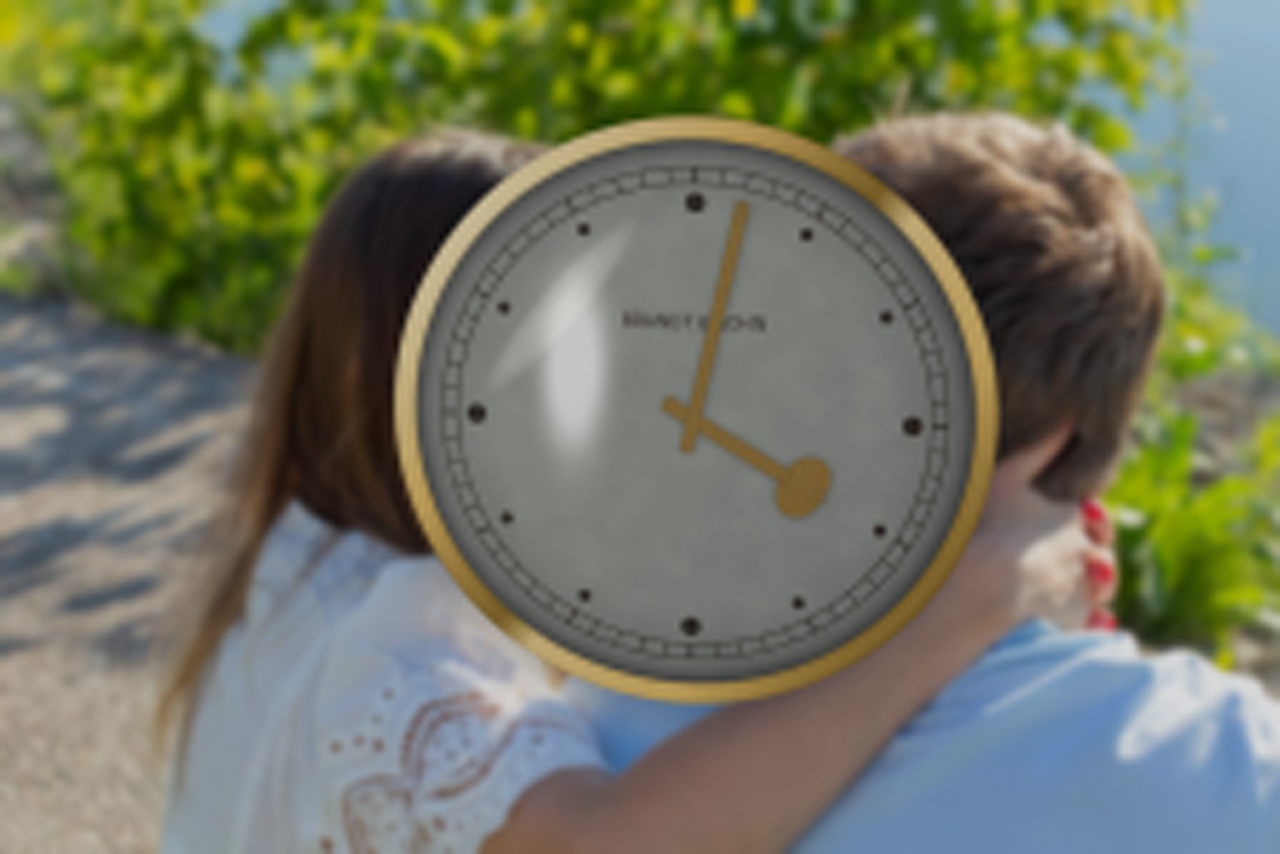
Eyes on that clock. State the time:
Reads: 4:02
